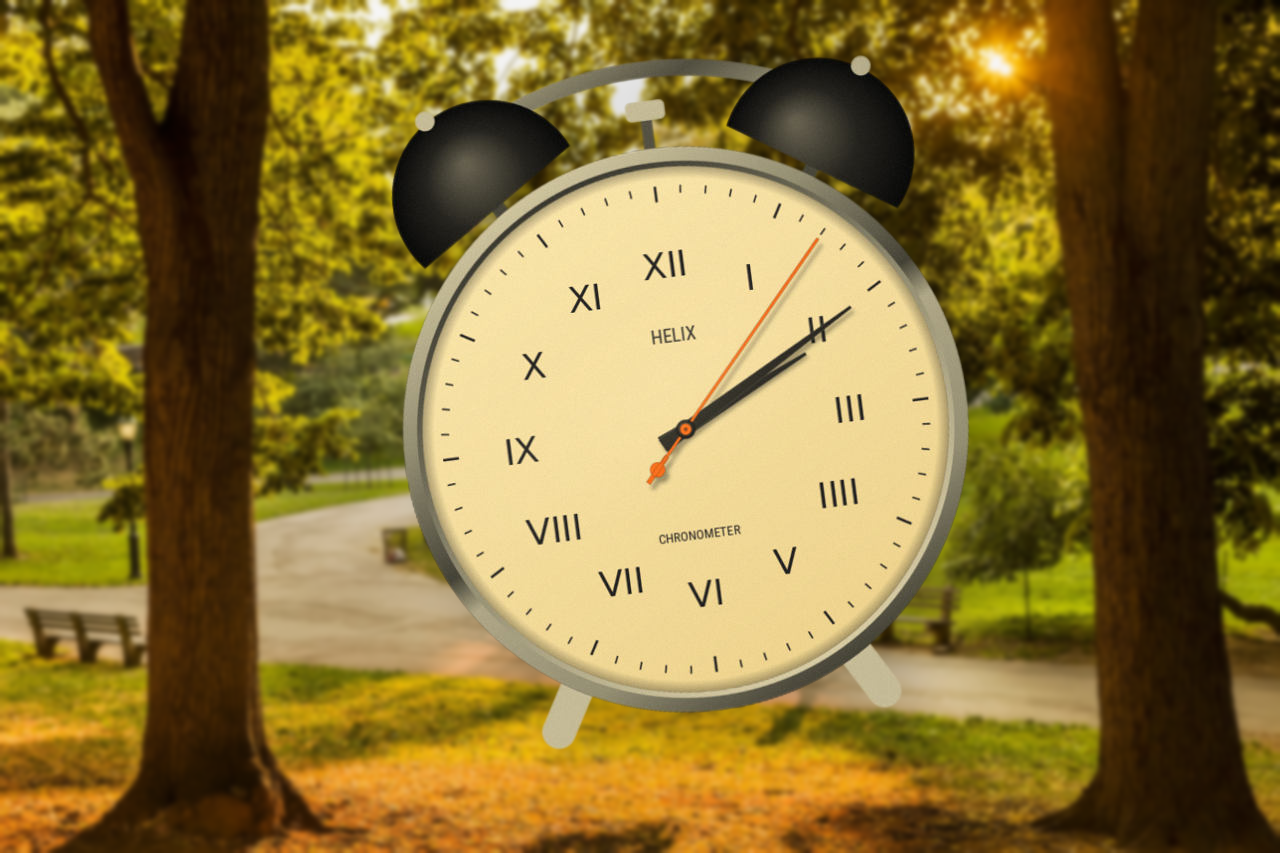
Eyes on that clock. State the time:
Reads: 2:10:07
